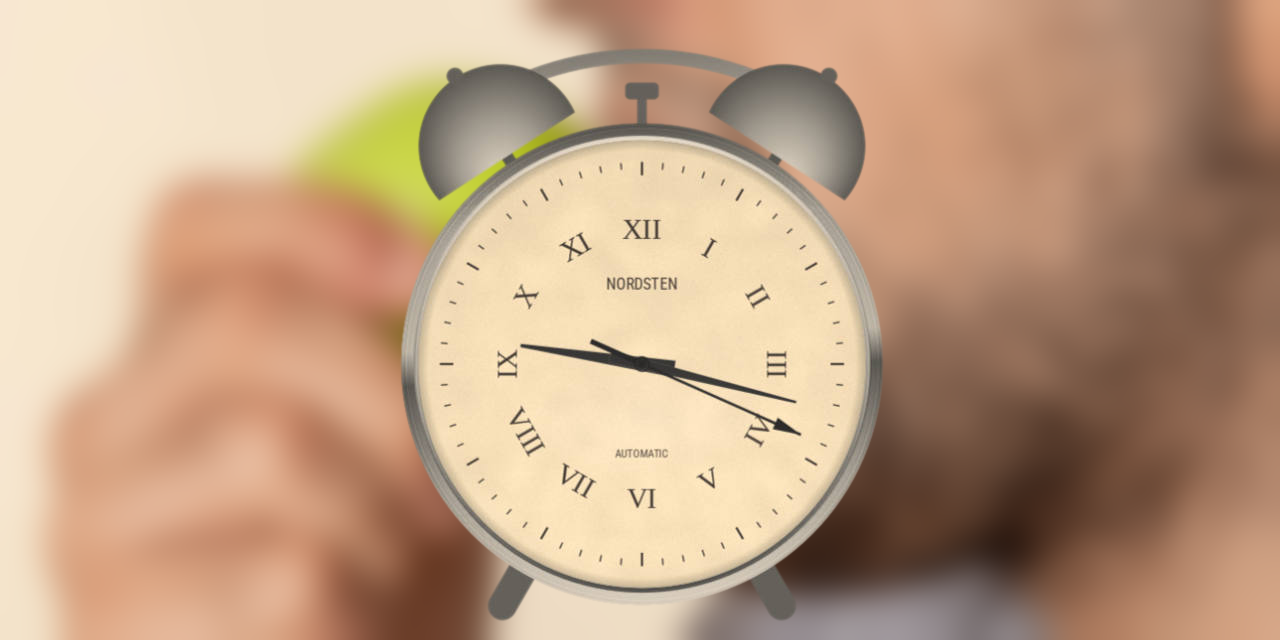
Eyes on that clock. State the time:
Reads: 9:17:19
